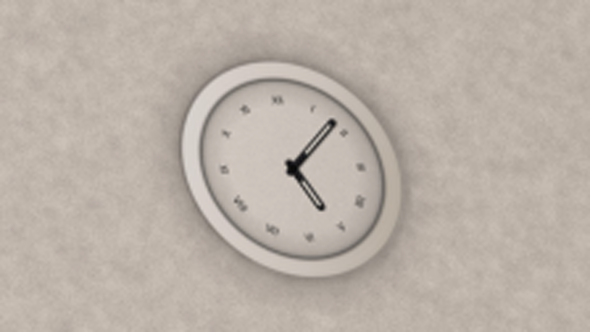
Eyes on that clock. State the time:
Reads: 5:08
